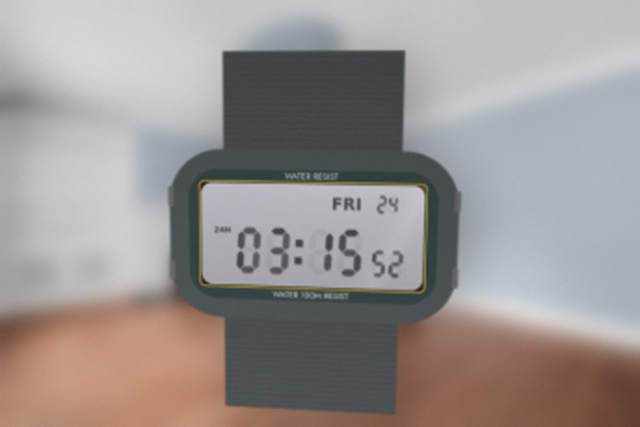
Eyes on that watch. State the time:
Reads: 3:15:52
